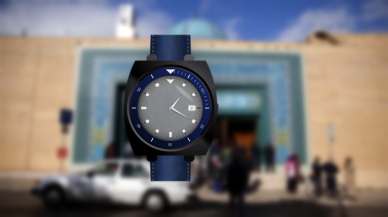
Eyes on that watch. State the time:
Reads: 1:20
